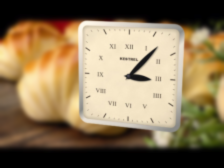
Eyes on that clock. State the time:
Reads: 3:07
